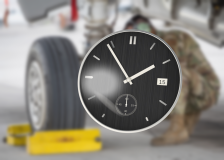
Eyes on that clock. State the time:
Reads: 1:54
